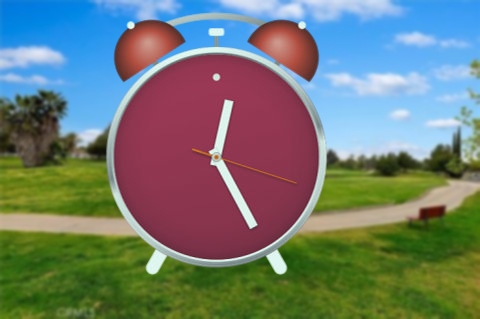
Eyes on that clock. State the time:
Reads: 12:25:18
